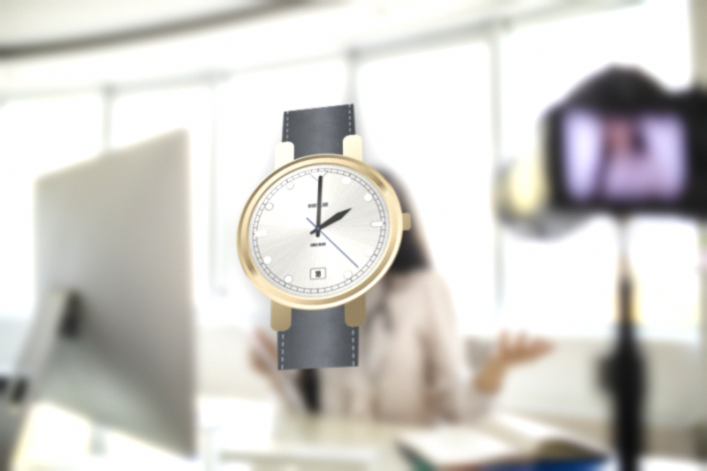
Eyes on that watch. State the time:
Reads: 2:00:23
